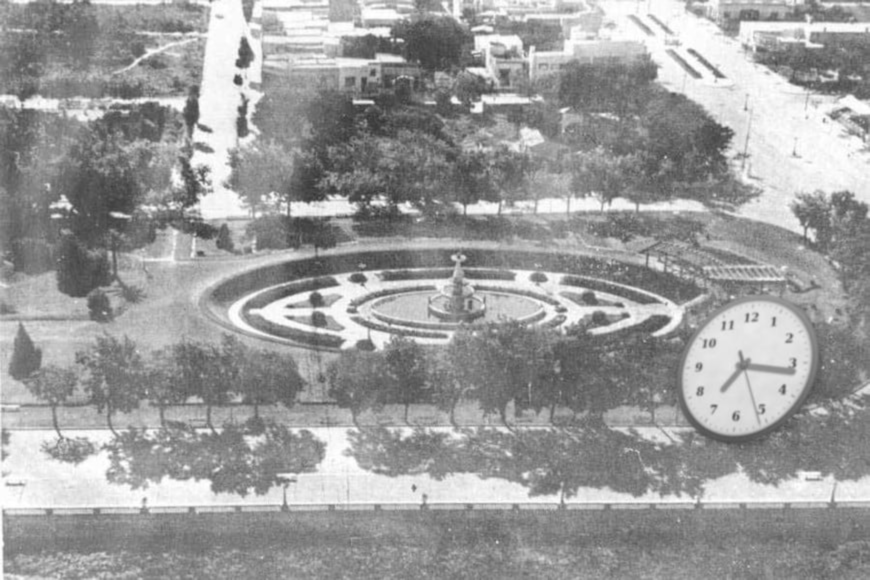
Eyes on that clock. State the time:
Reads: 7:16:26
